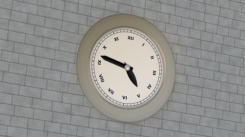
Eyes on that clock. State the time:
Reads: 4:47
